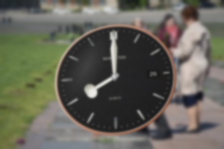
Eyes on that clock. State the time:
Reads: 8:00
